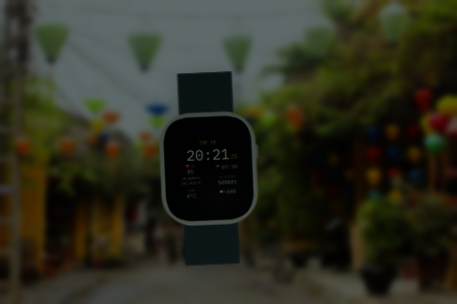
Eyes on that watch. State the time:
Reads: 20:21
